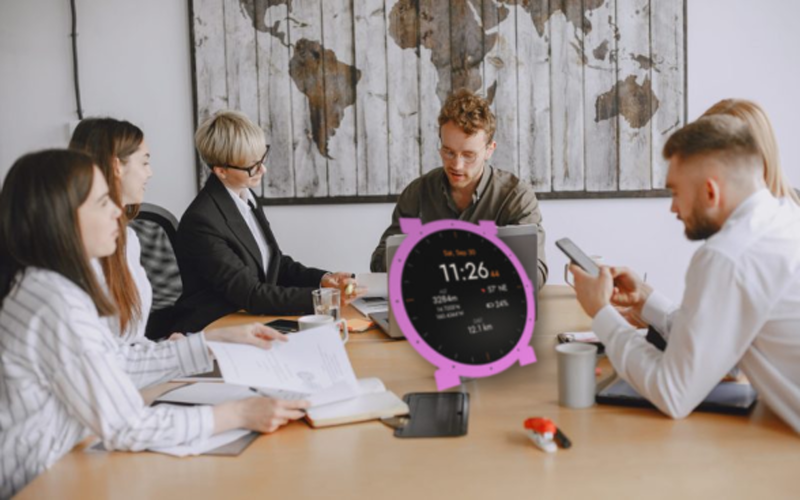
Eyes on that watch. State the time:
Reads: 11:26
